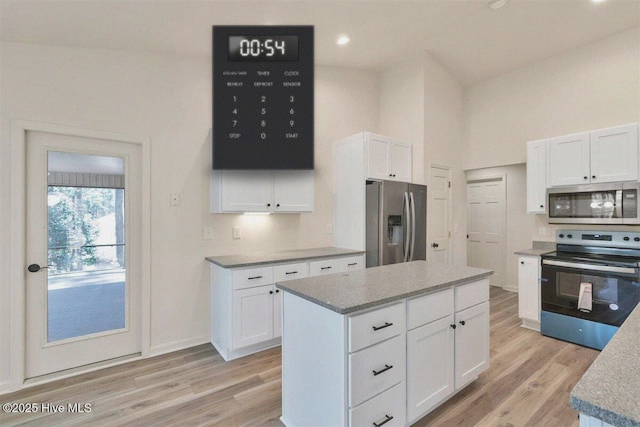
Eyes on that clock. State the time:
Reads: 0:54
